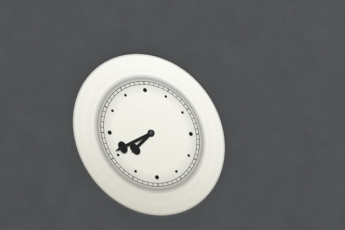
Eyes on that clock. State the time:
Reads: 7:41
